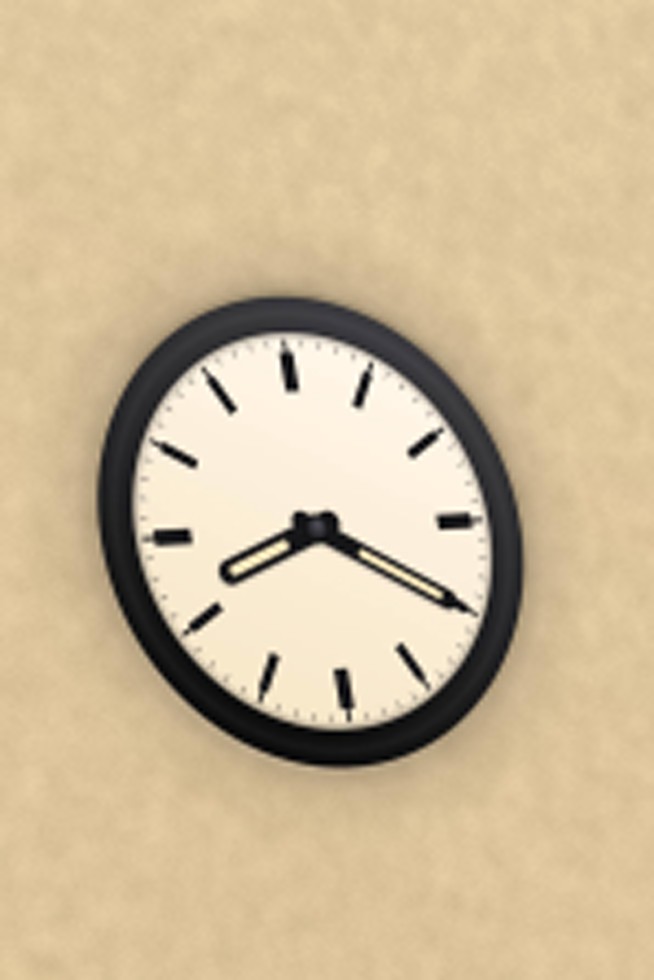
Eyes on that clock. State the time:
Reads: 8:20
